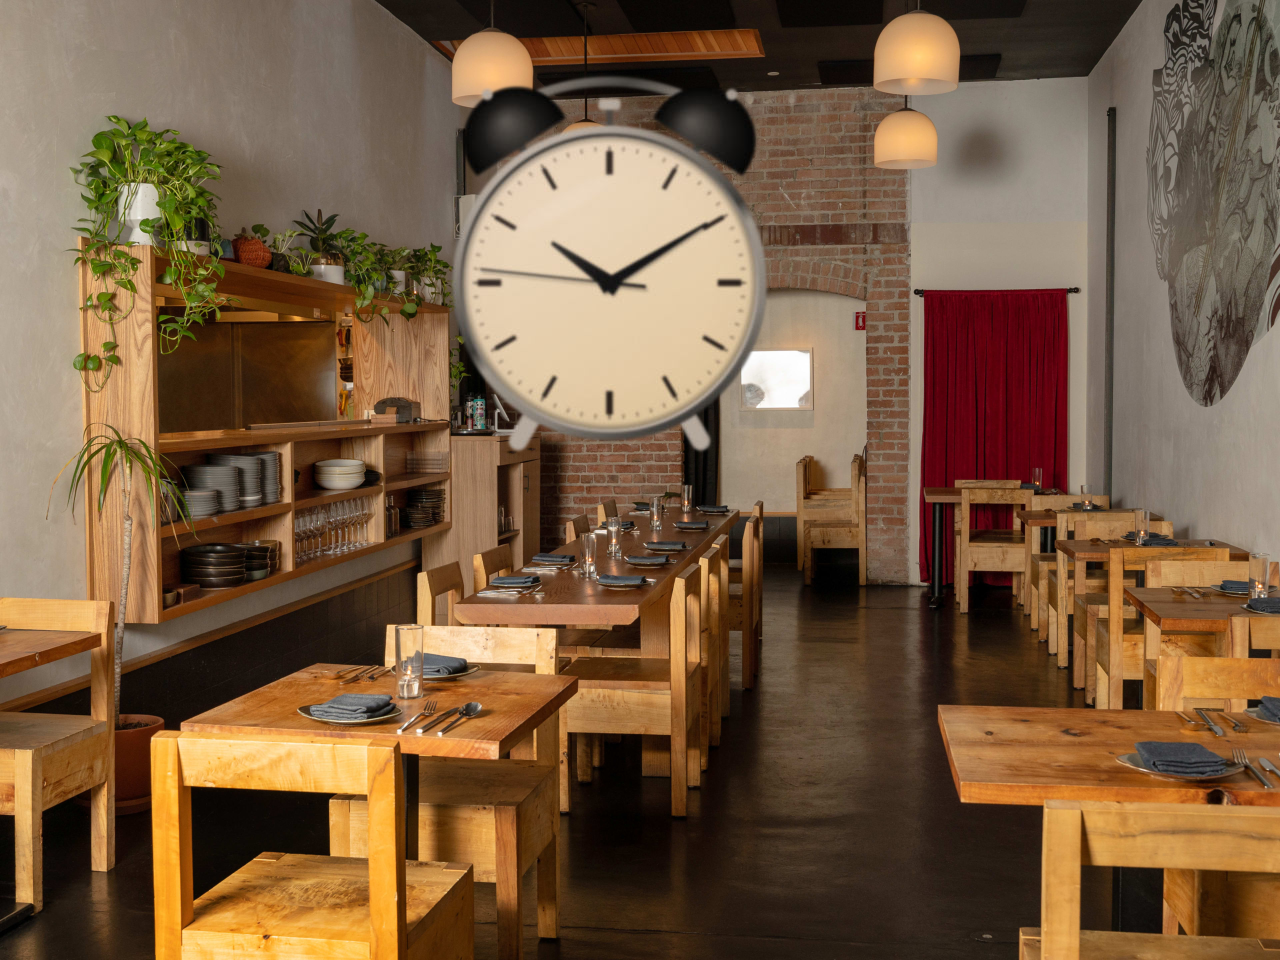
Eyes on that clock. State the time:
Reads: 10:09:46
